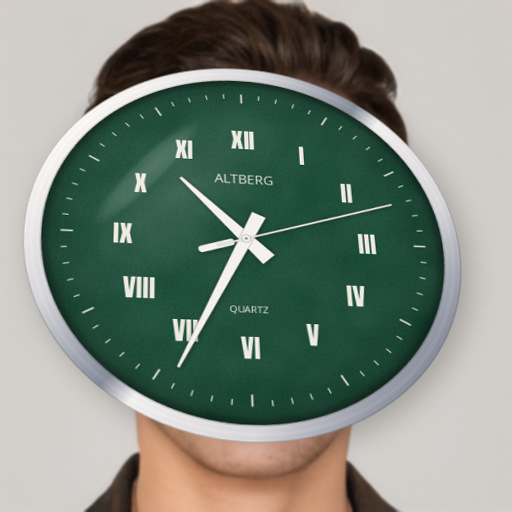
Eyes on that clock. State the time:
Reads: 10:34:12
